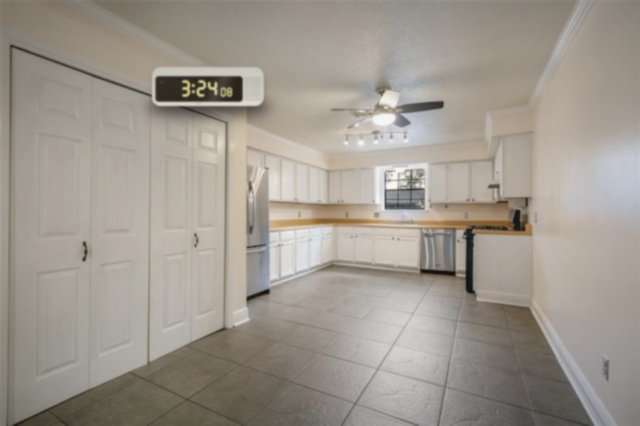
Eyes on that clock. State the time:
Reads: 3:24
